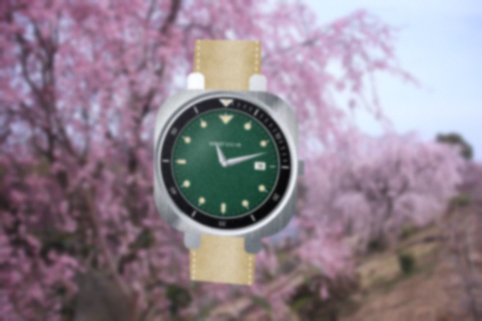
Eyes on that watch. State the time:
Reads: 11:12
